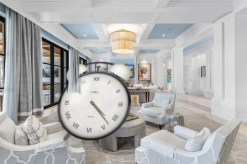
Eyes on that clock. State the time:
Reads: 4:23
